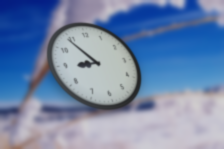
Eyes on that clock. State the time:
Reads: 8:54
